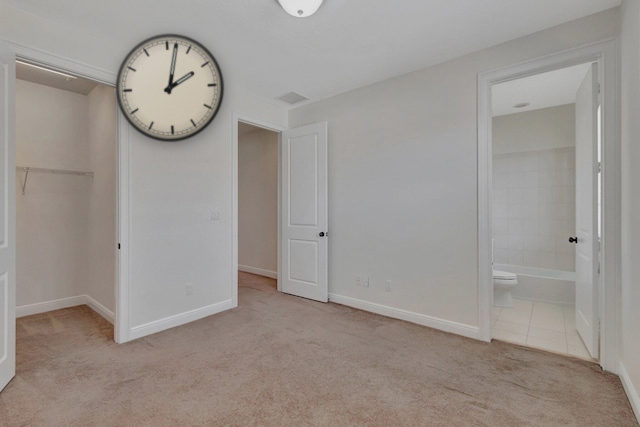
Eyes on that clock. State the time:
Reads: 2:02
